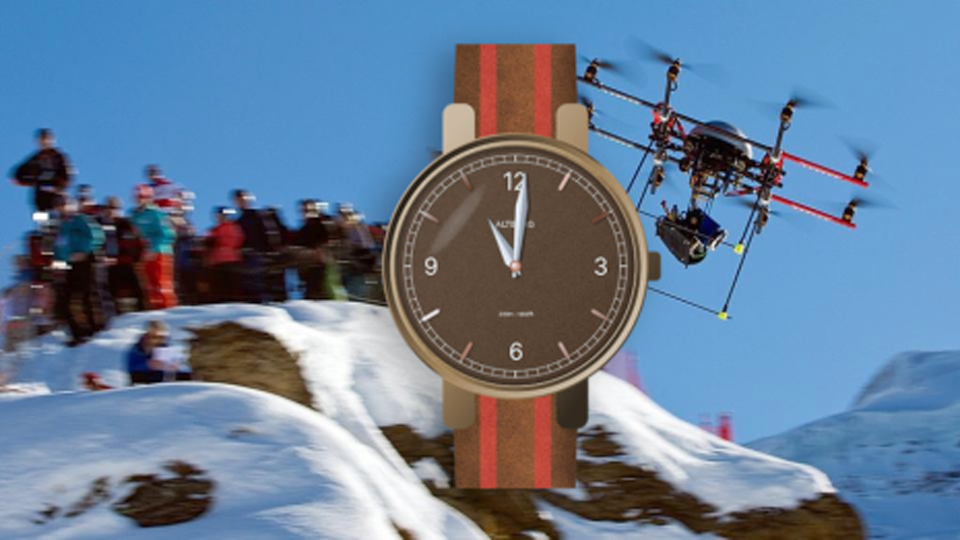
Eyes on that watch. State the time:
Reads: 11:01
